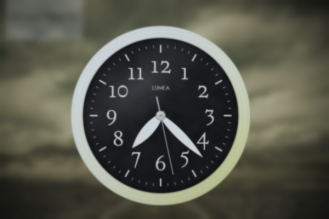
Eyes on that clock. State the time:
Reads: 7:22:28
